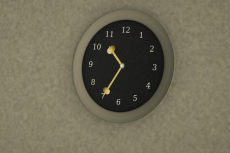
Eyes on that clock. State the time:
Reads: 10:35
